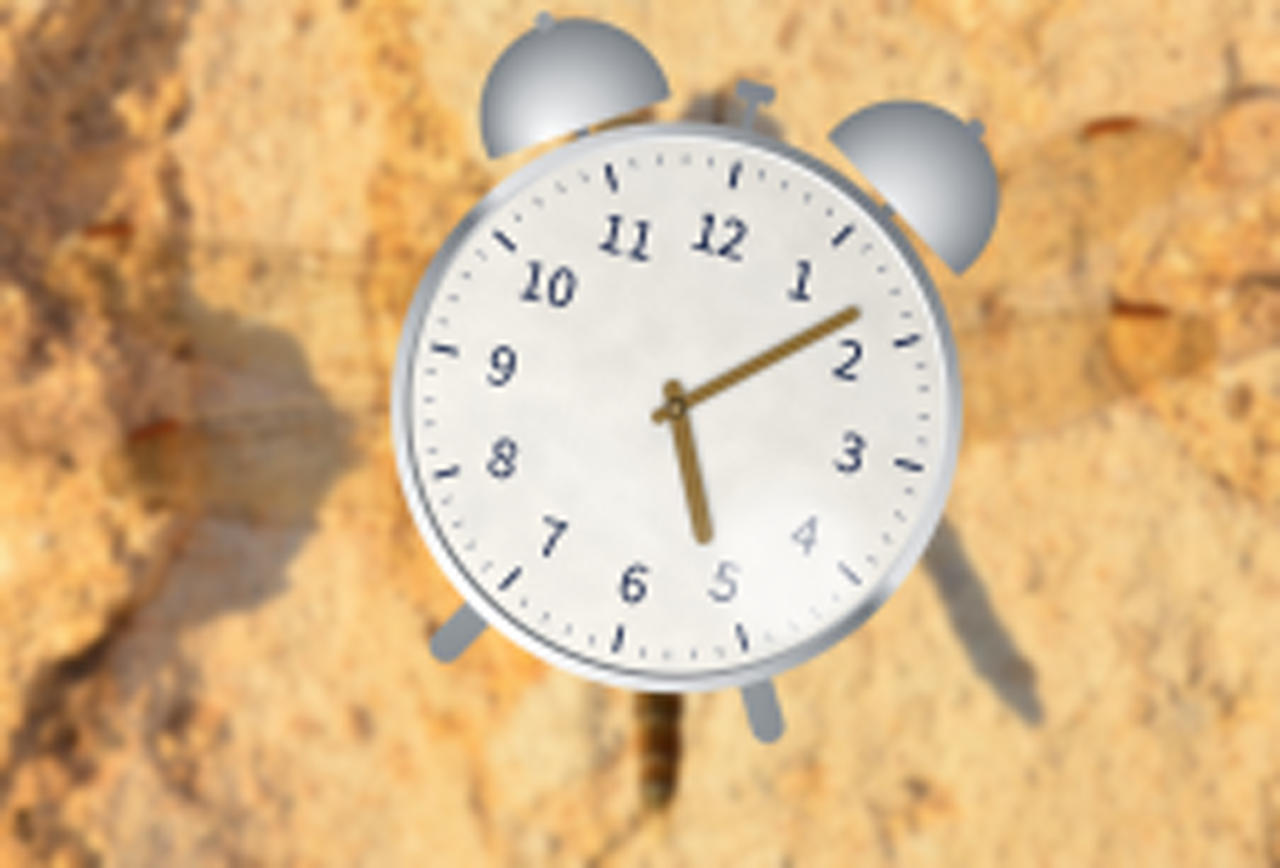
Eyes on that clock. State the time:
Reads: 5:08
